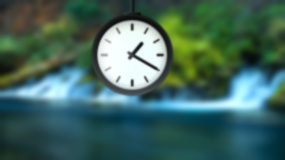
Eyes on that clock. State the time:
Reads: 1:20
